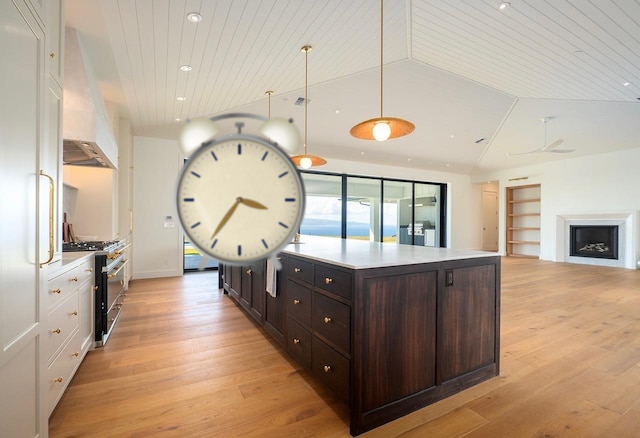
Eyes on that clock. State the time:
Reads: 3:36
